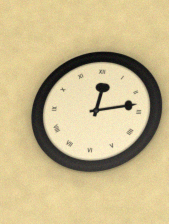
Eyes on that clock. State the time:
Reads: 12:13
